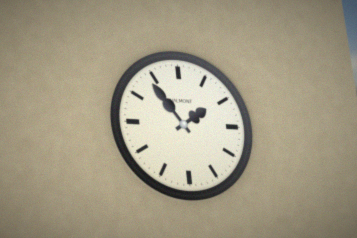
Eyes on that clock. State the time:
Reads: 1:54
